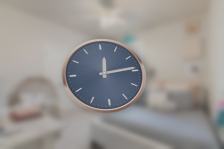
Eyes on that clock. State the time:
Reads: 12:14
